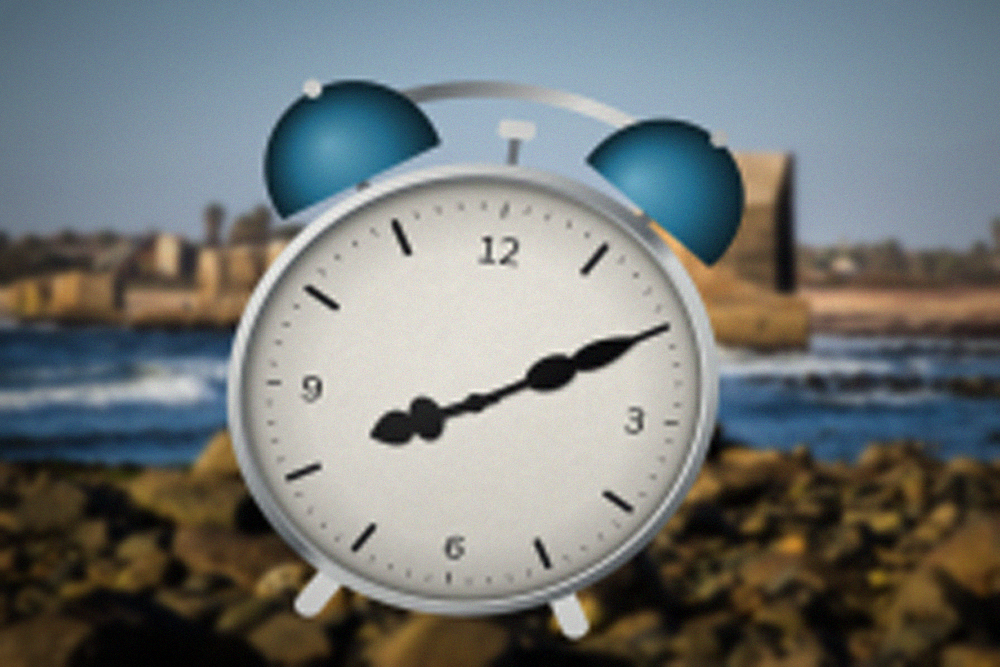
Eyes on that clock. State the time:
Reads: 8:10
